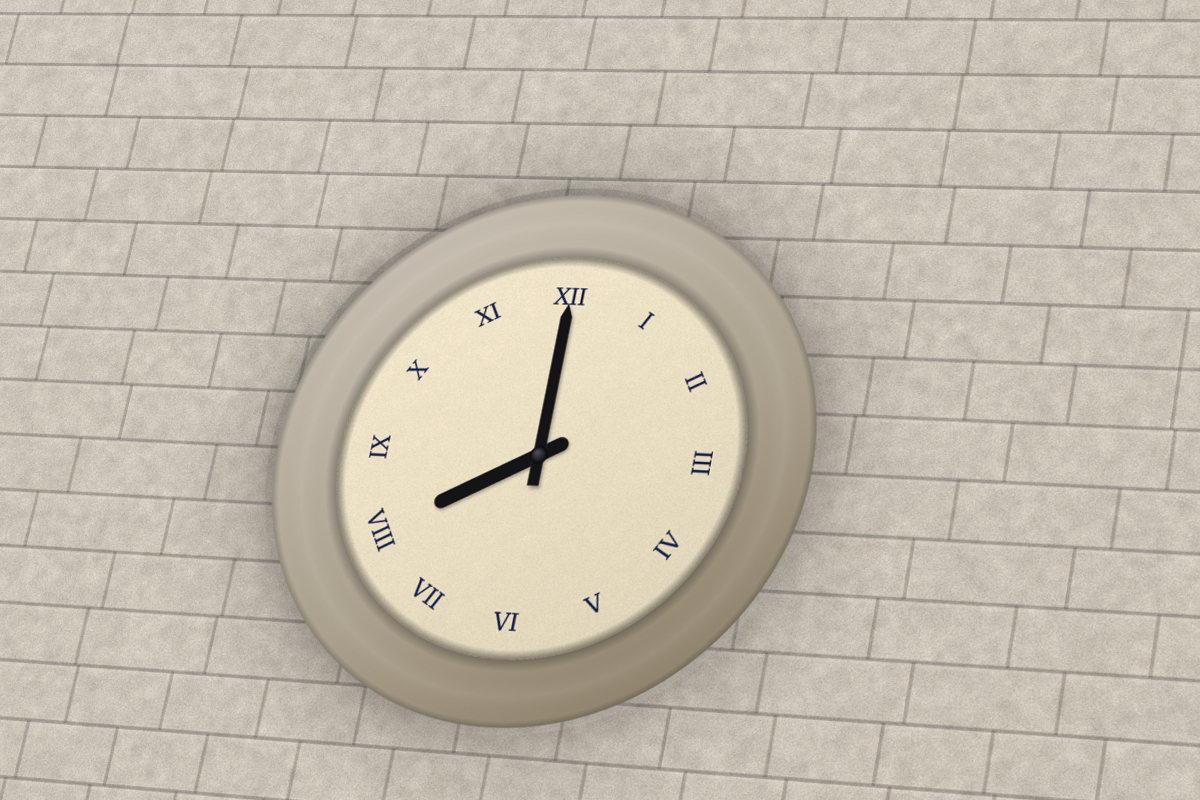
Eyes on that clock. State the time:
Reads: 8:00
